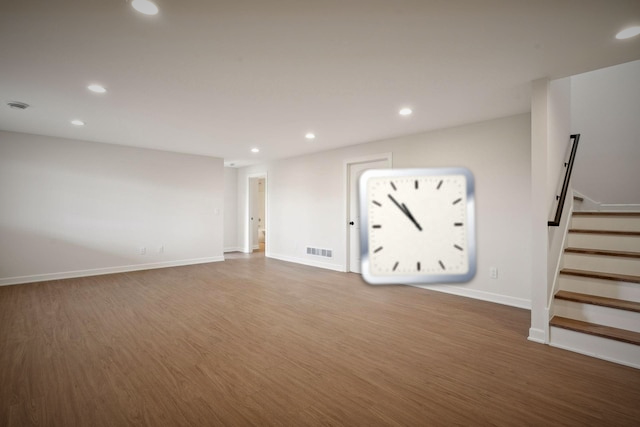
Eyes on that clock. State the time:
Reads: 10:53
